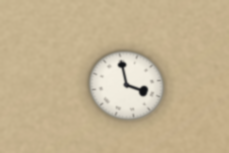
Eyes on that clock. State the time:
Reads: 4:00
